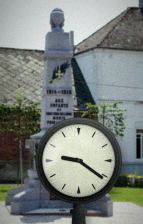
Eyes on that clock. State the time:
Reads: 9:21
